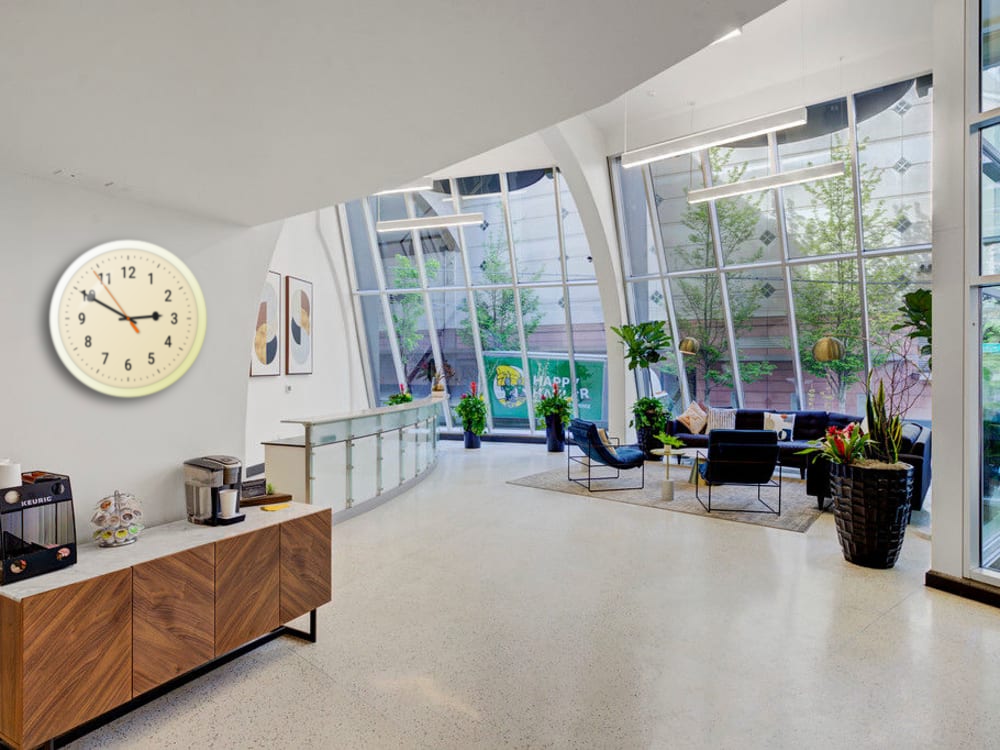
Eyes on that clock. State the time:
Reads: 2:49:54
